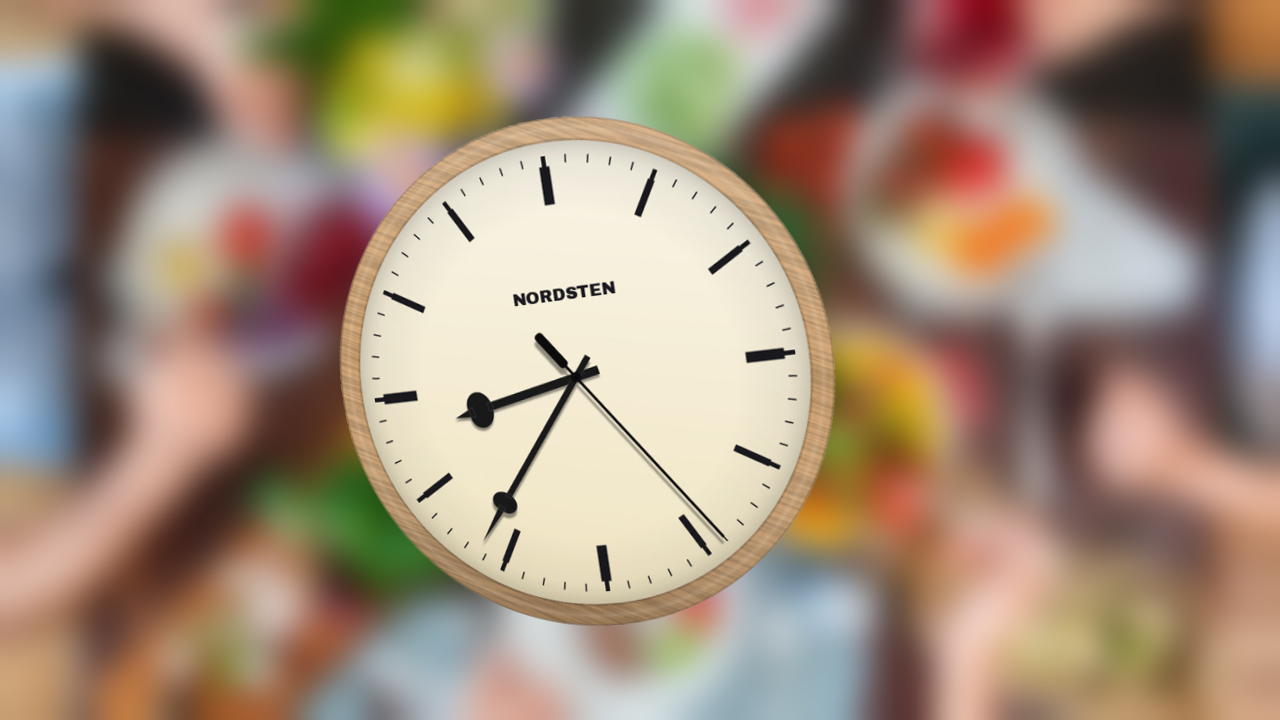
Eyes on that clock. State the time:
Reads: 8:36:24
